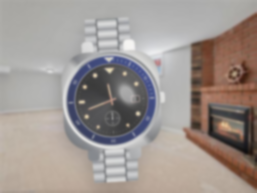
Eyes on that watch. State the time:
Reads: 11:42
